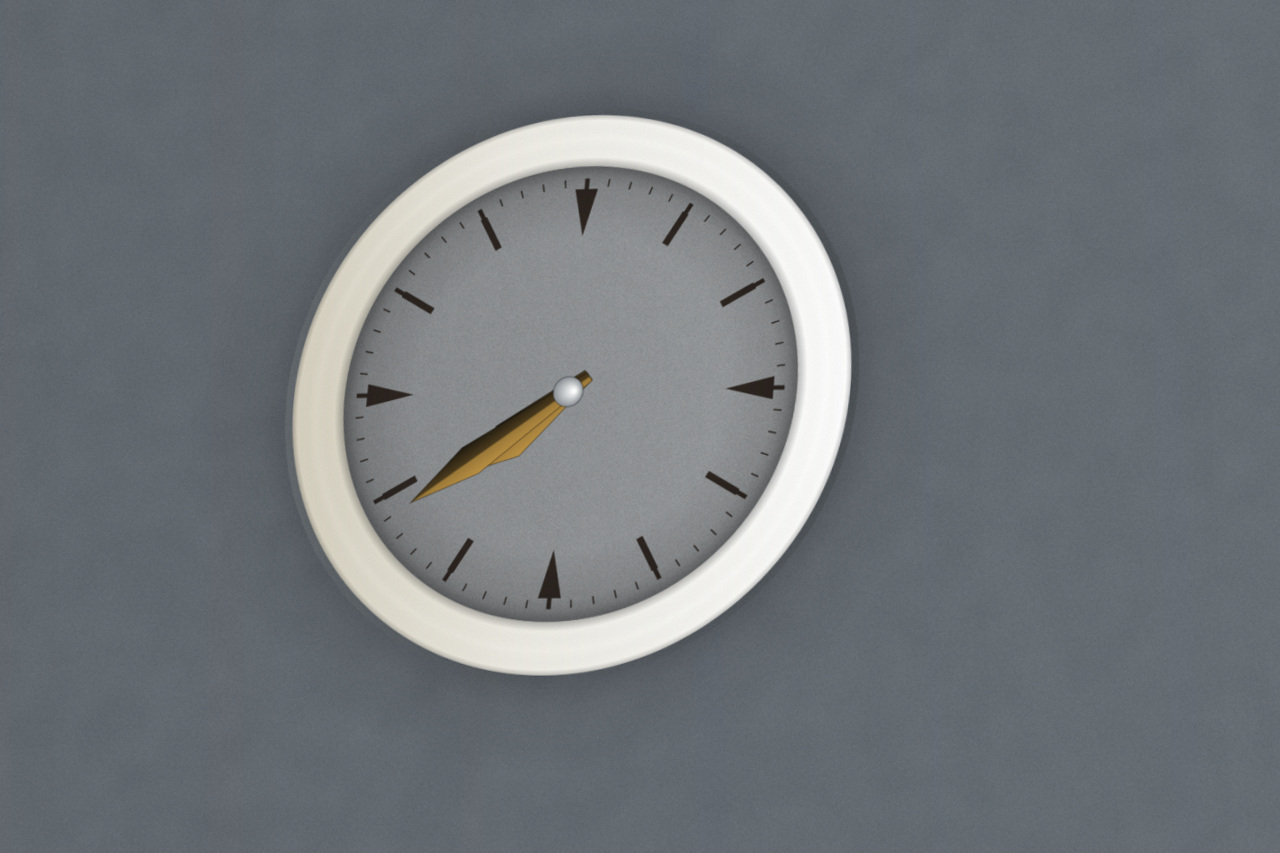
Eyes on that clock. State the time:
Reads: 7:39
